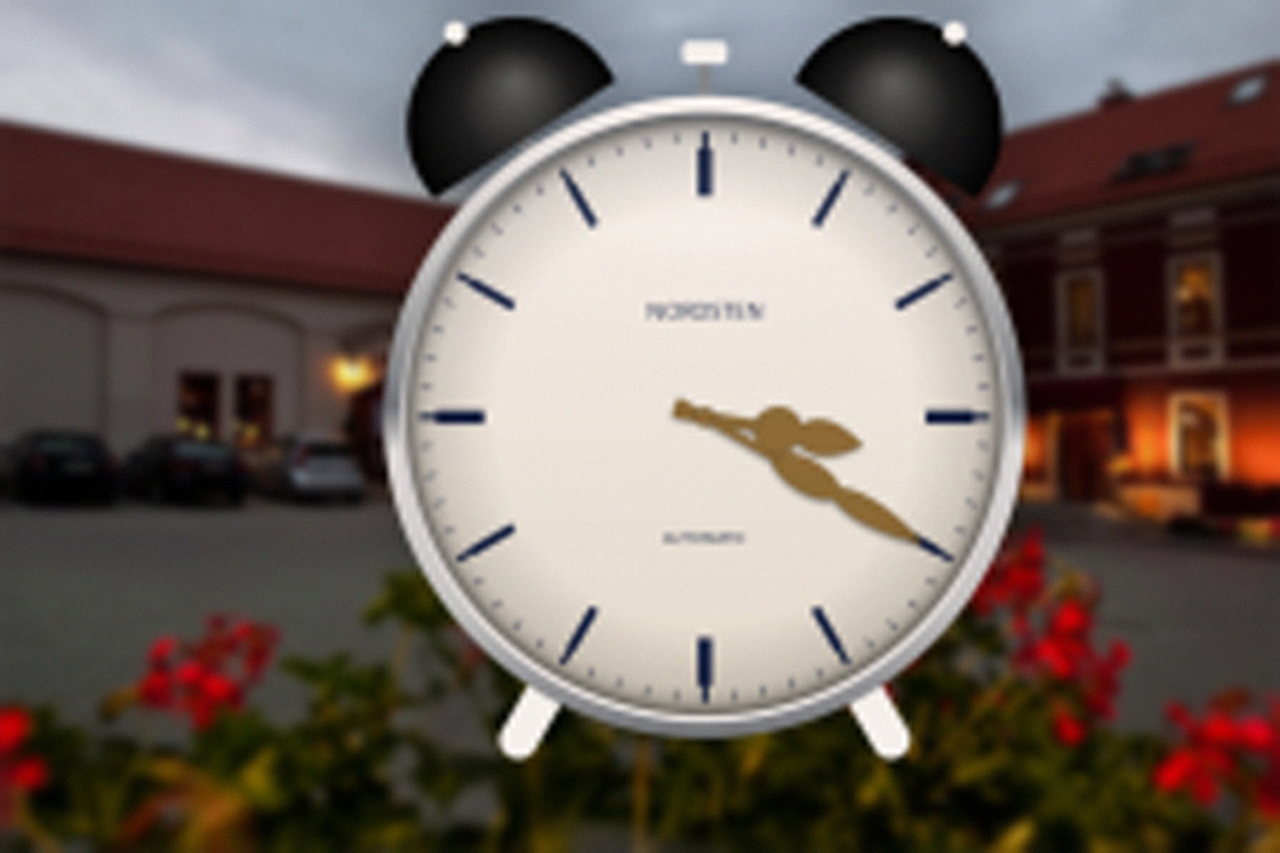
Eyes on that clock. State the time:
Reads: 3:20
